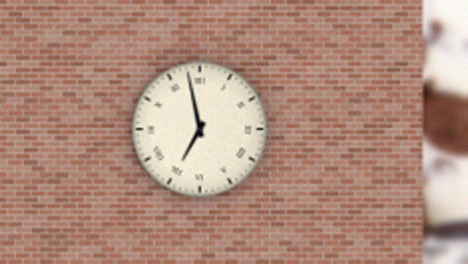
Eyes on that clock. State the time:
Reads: 6:58
